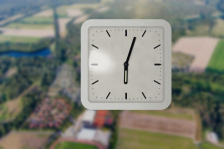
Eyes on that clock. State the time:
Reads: 6:03
